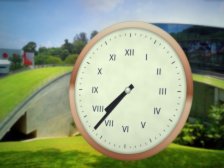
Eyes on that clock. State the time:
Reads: 7:37
